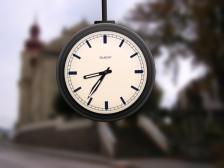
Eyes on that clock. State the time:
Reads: 8:36
